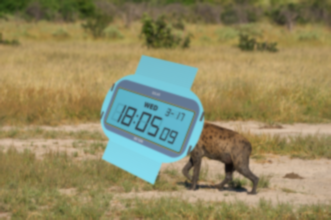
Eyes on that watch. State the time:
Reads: 18:05:09
